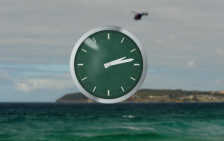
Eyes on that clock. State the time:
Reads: 2:13
